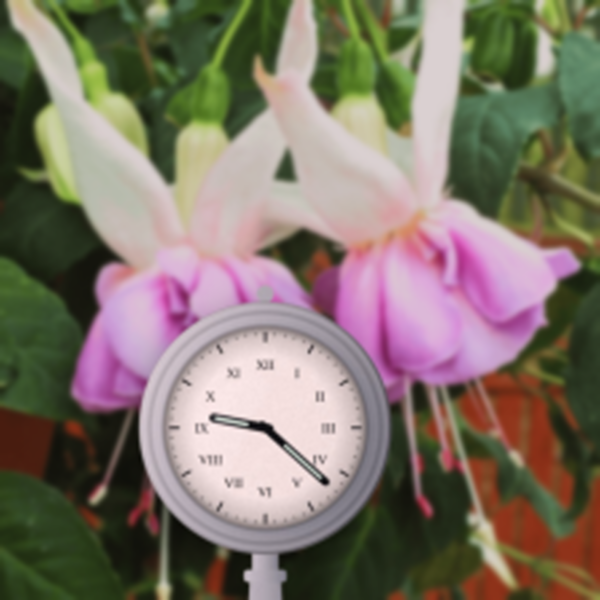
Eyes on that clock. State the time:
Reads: 9:22
